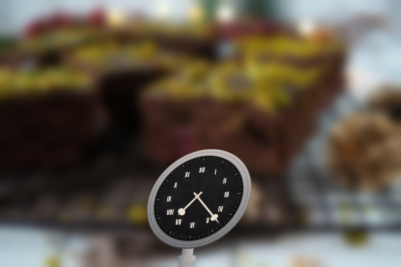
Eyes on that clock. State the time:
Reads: 7:23
